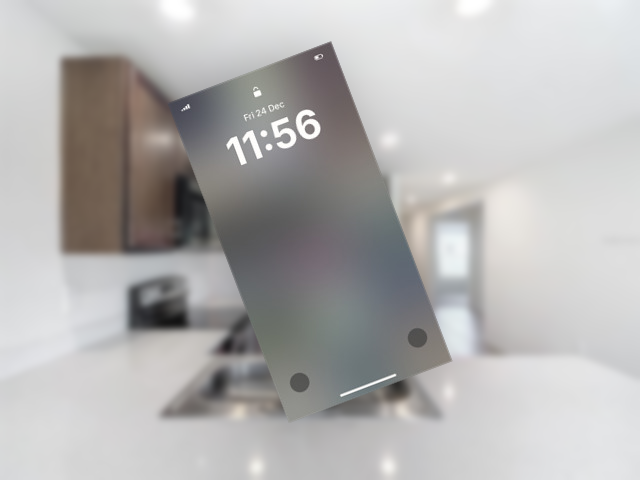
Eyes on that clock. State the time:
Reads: 11:56
